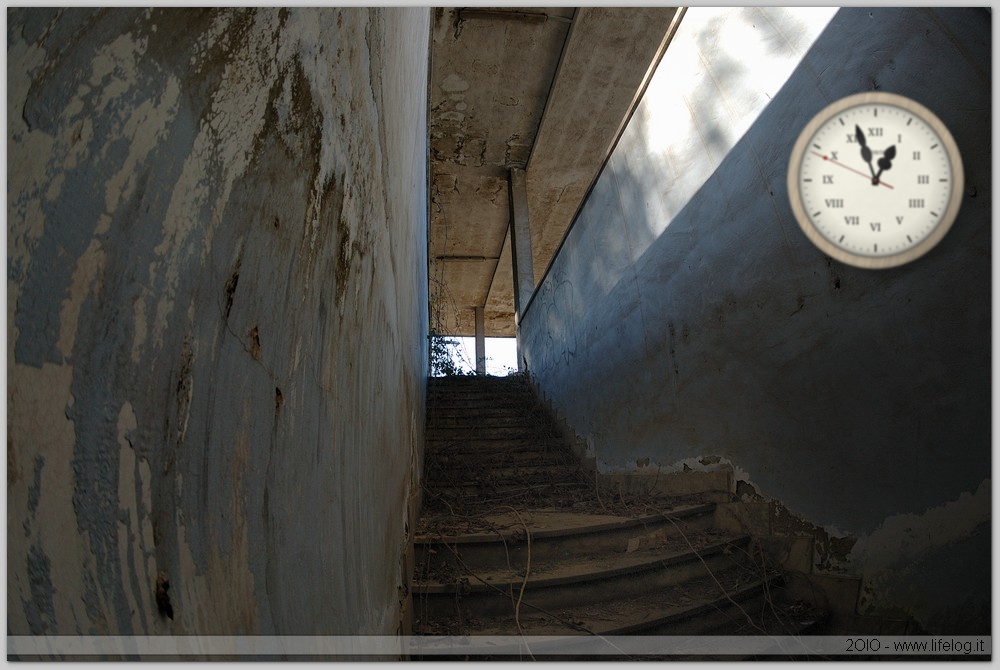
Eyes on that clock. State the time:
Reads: 12:56:49
